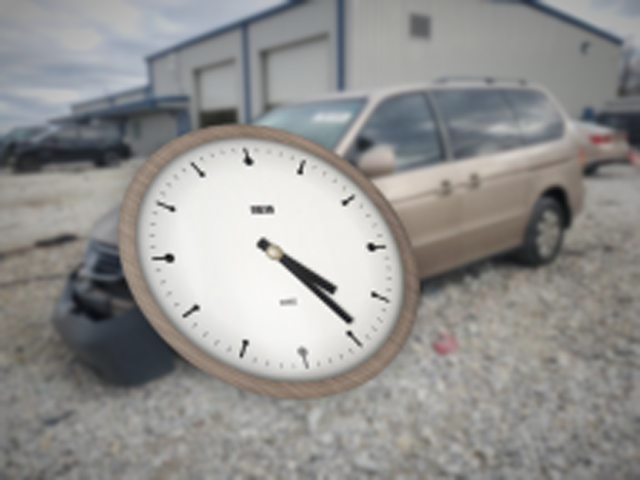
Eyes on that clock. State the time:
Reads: 4:24
